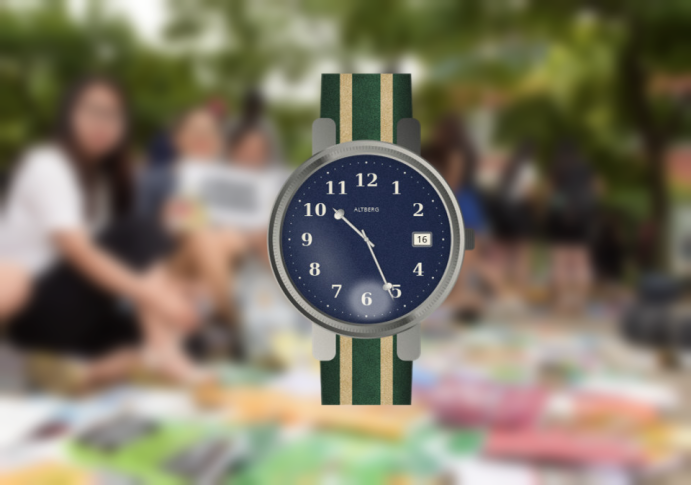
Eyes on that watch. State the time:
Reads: 10:26
